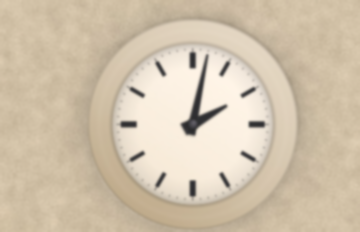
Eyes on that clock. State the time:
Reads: 2:02
